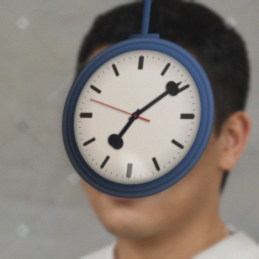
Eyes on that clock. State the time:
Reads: 7:08:48
